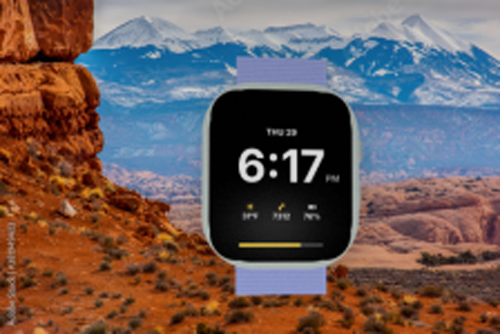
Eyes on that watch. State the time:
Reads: 6:17
